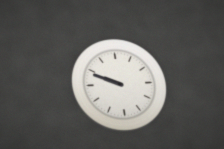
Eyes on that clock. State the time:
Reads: 9:49
